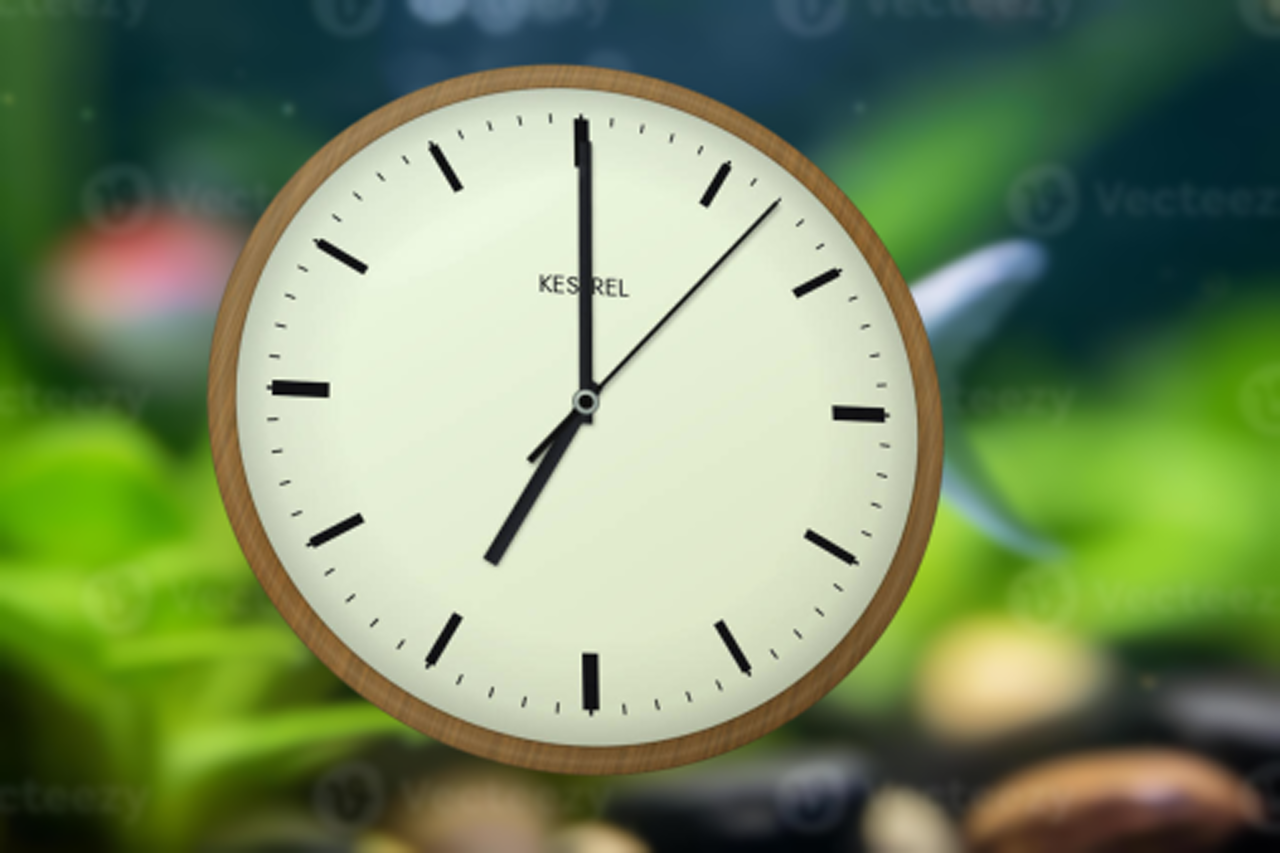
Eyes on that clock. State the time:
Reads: 7:00:07
